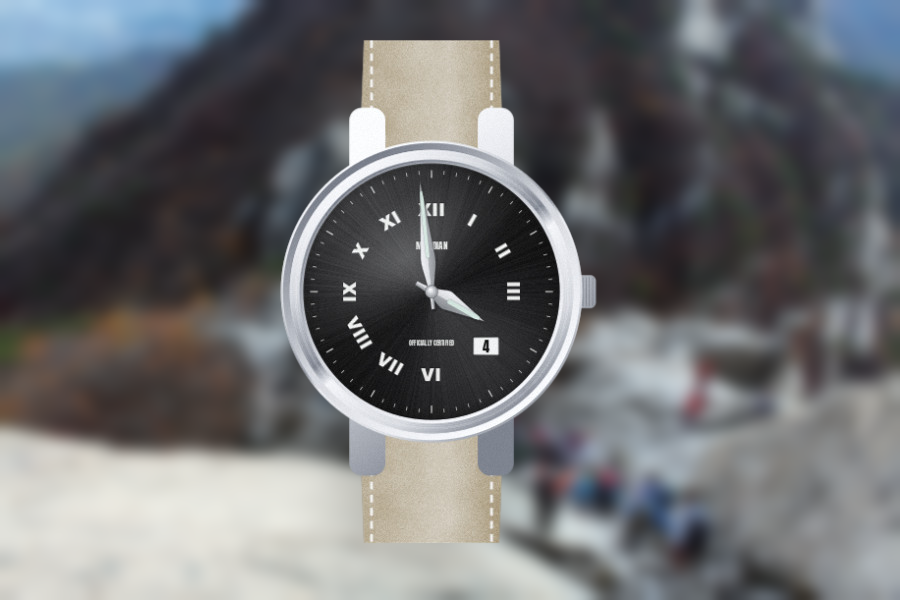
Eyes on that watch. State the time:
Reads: 3:59
